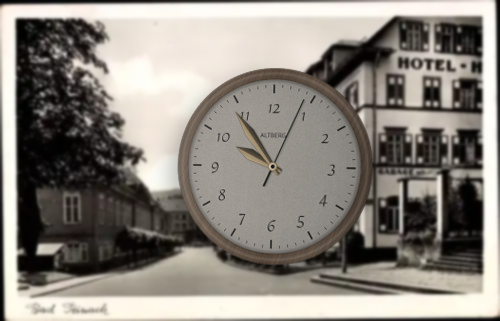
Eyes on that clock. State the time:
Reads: 9:54:04
